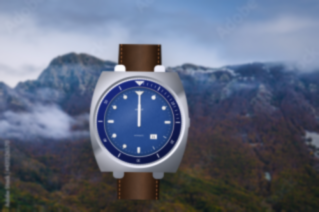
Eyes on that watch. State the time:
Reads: 12:00
